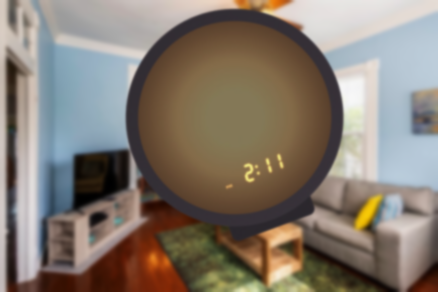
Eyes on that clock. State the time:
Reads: 2:11
